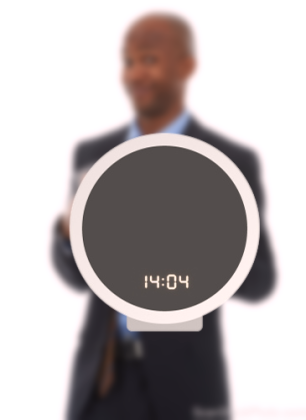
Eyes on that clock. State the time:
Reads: 14:04
